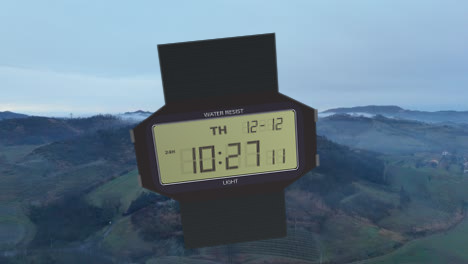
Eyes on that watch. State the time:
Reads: 10:27:11
